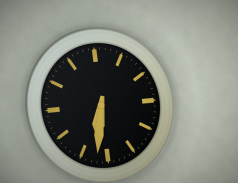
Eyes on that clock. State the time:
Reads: 6:32
